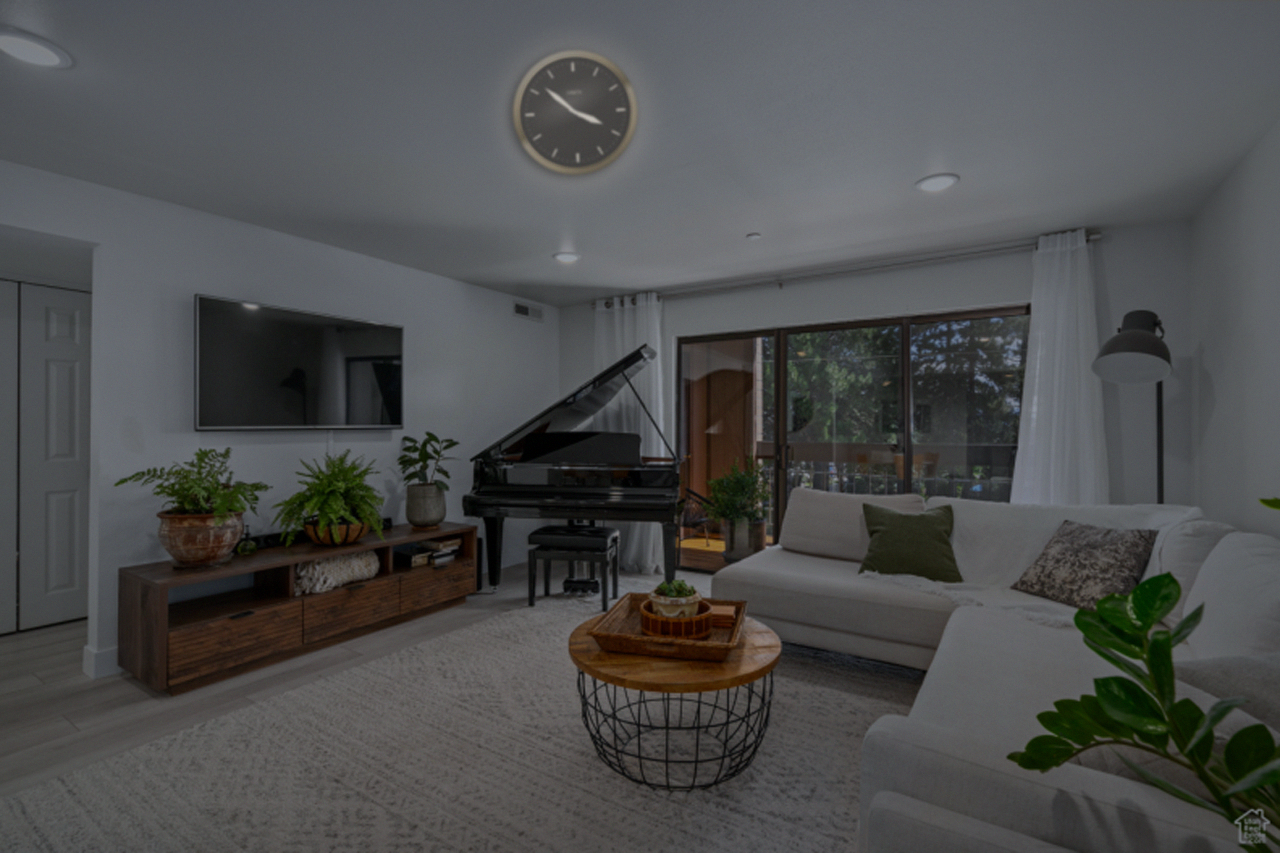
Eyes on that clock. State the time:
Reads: 3:52
